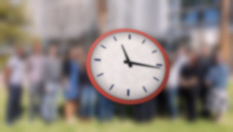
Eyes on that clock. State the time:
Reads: 11:16
